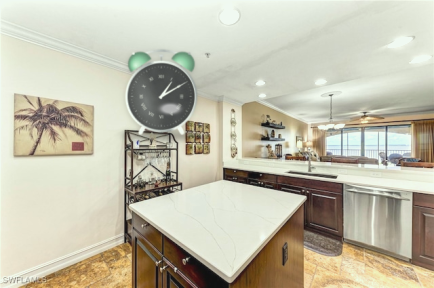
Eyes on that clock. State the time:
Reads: 1:10
